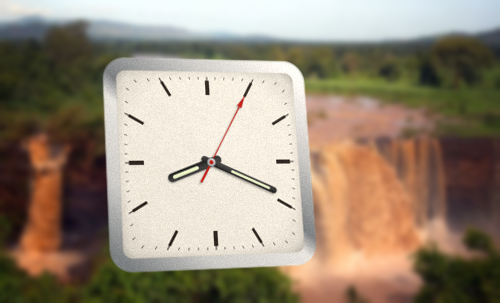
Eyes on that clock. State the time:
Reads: 8:19:05
